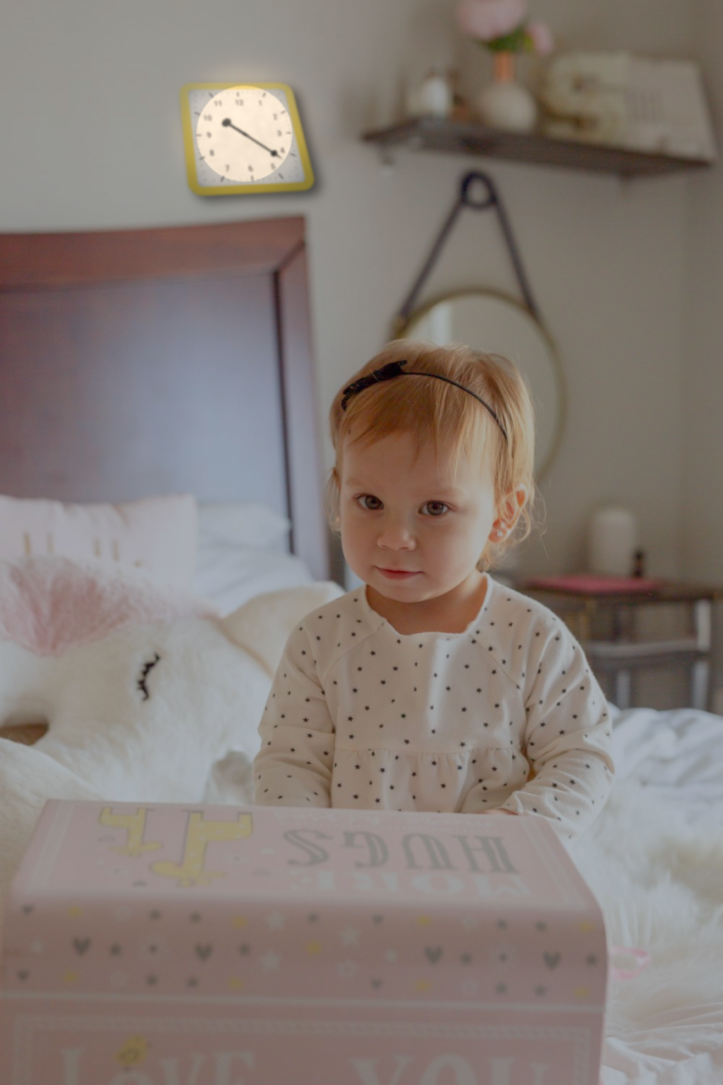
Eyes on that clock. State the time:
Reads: 10:22
